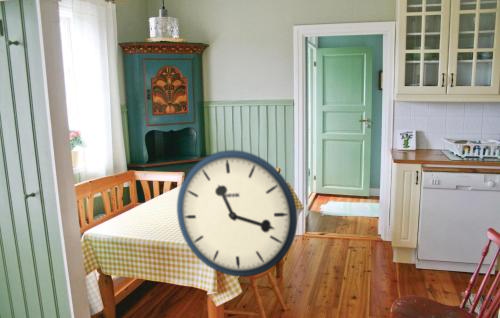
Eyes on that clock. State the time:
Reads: 11:18
